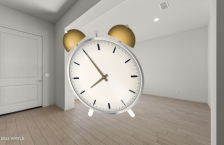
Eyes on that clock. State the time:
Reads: 7:55
